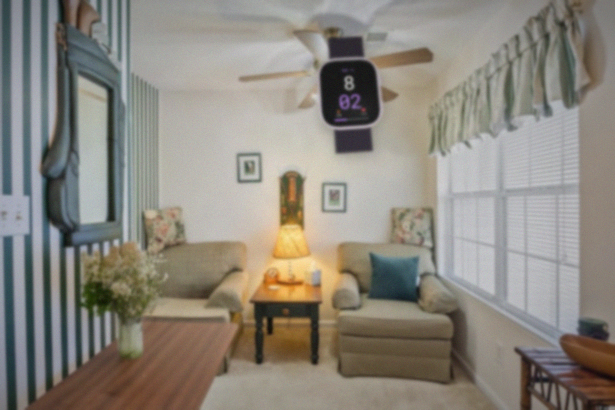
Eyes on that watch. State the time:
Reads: 8:02
